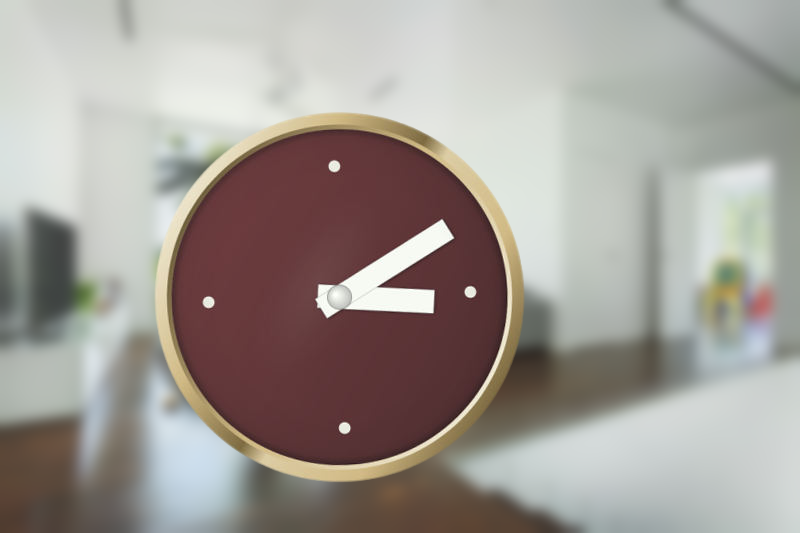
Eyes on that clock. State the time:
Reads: 3:10
